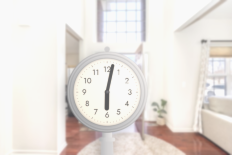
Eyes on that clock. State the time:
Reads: 6:02
